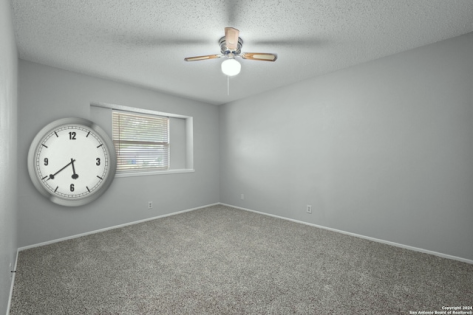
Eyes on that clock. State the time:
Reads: 5:39
